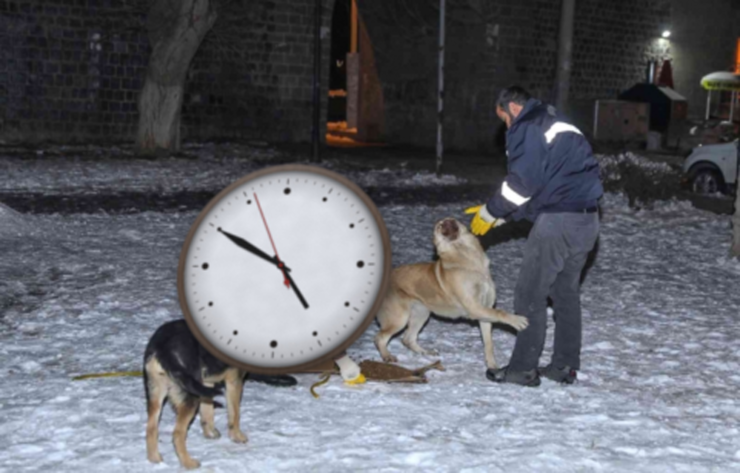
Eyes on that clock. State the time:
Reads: 4:49:56
